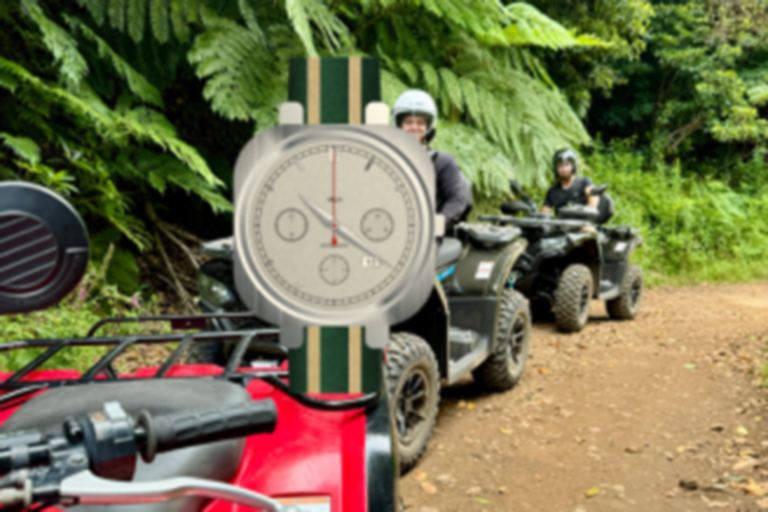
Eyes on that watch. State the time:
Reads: 10:21
